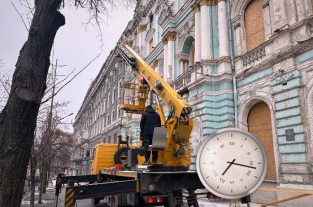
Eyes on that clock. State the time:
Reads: 7:17
